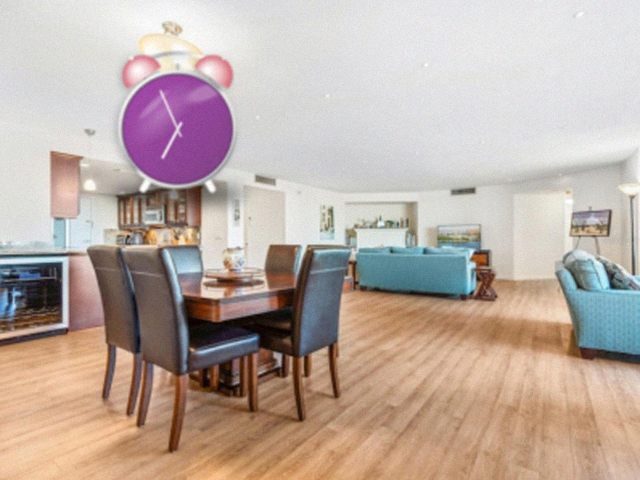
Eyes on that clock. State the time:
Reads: 6:56
